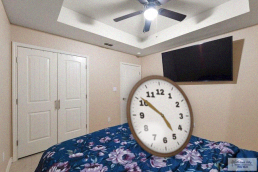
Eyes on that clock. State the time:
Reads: 4:51
